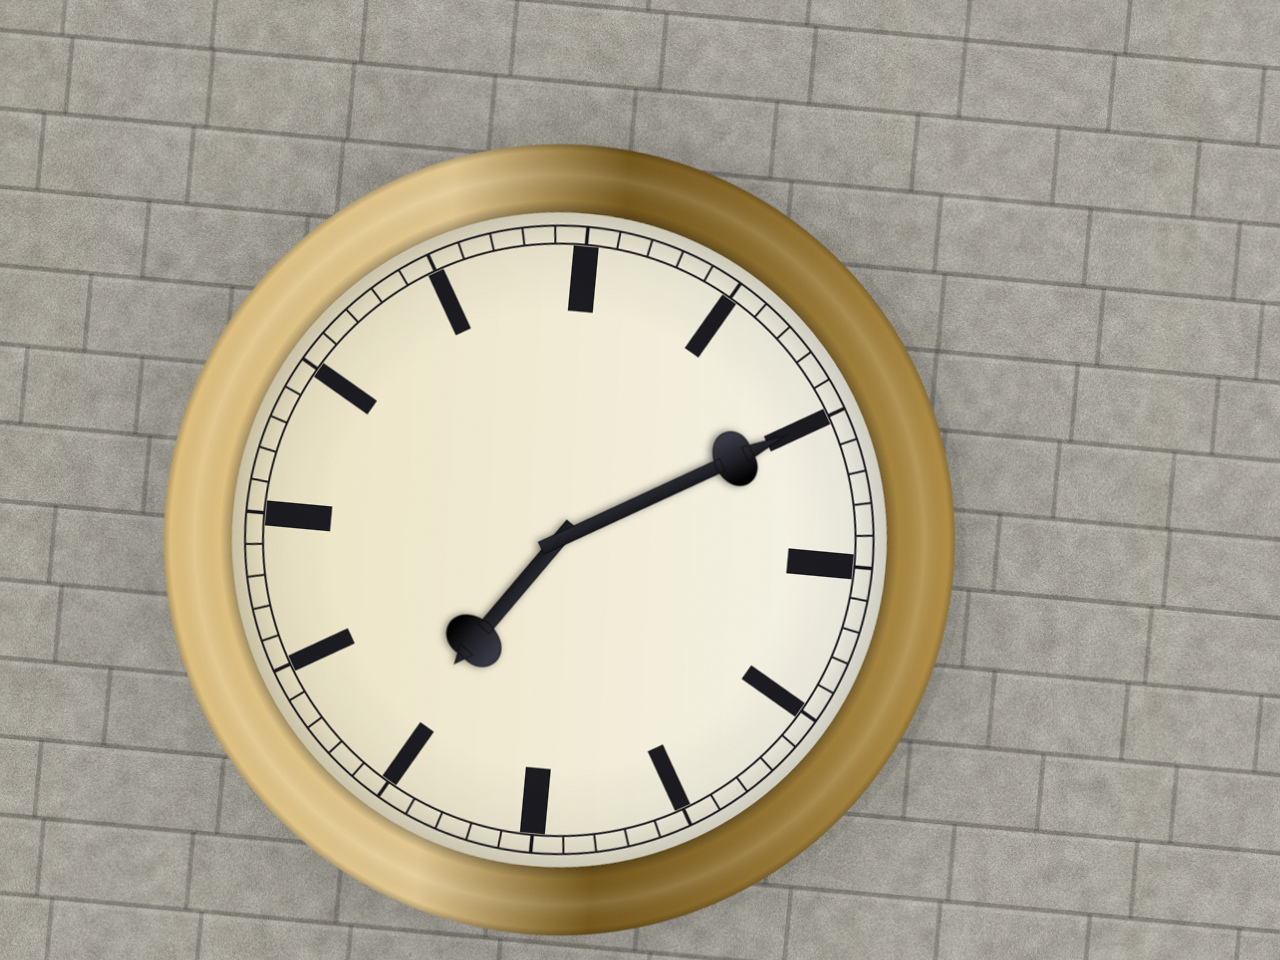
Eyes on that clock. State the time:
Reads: 7:10
